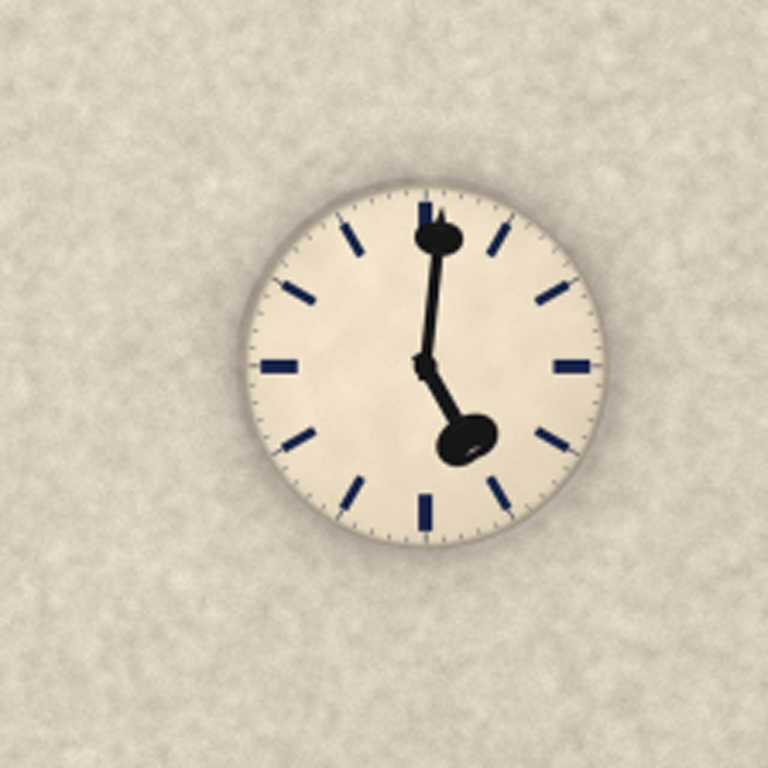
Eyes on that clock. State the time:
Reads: 5:01
